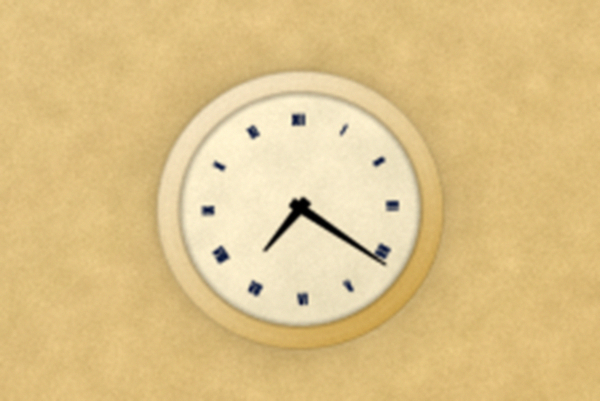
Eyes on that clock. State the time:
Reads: 7:21
